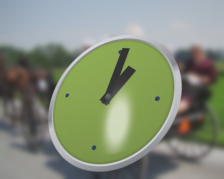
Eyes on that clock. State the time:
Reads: 1:01
